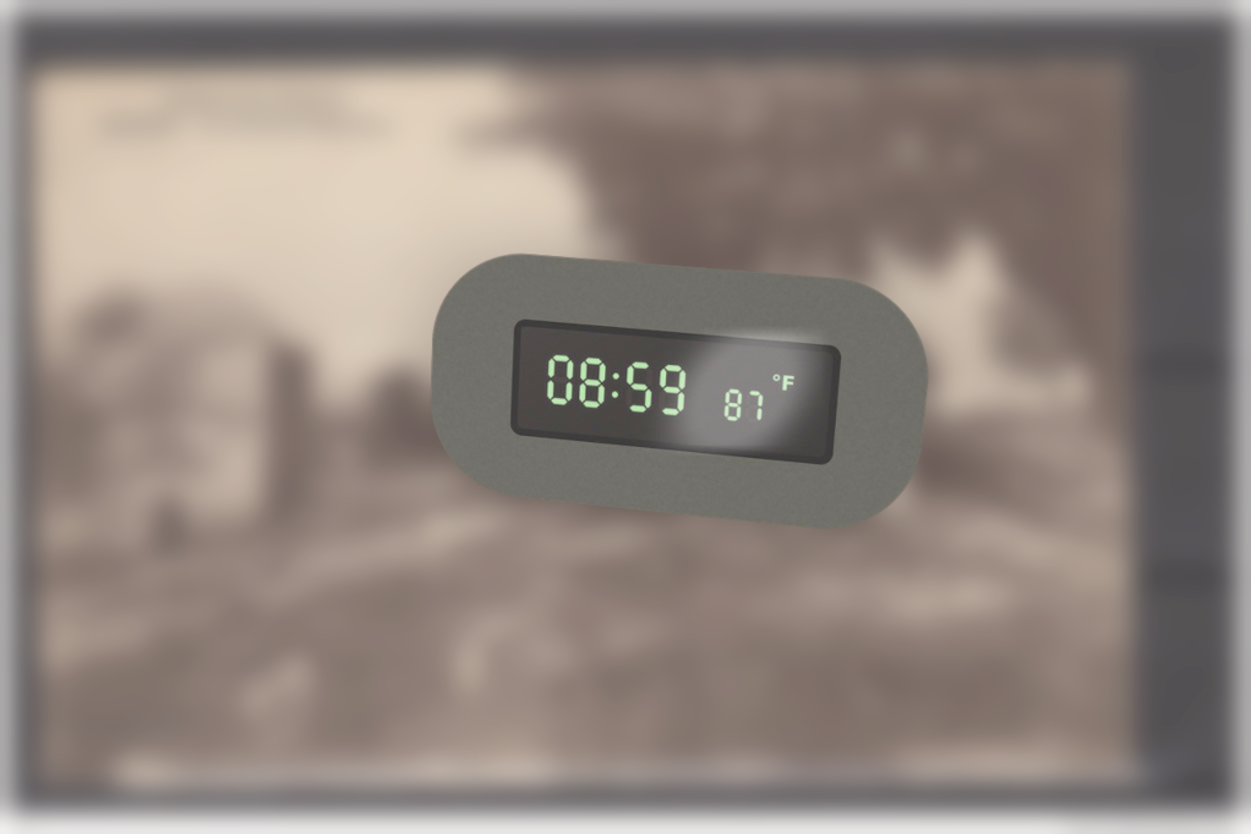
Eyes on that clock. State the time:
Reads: 8:59
